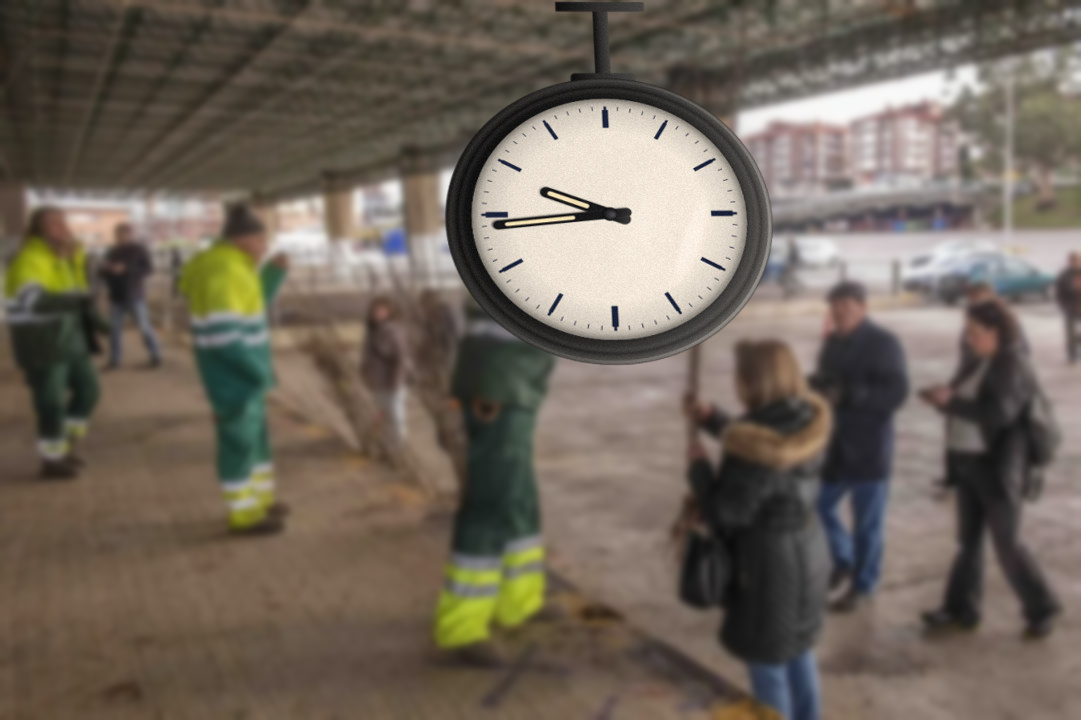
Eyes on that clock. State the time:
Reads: 9:44
